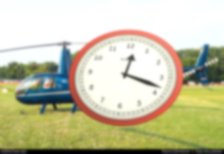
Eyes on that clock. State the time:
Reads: 12:18
